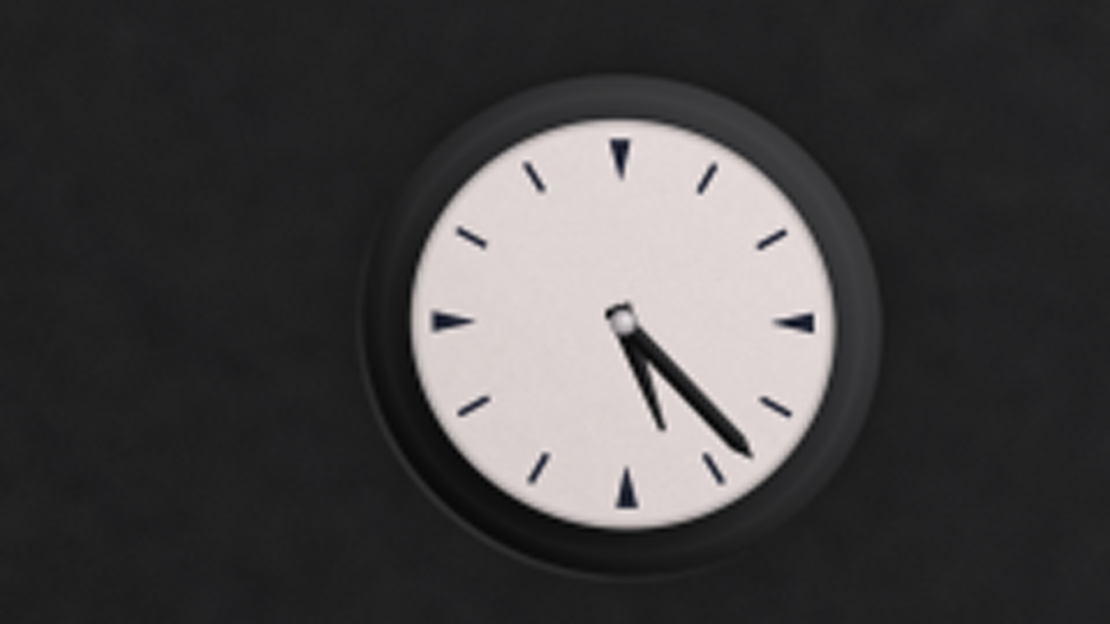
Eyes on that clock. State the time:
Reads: 5:23
